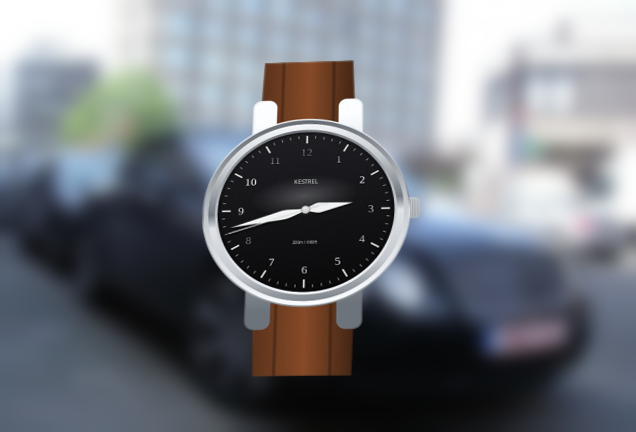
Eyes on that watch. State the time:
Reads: 2:42:42
